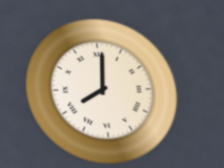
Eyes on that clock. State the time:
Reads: 8:01
